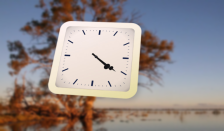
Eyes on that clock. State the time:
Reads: 4:21
